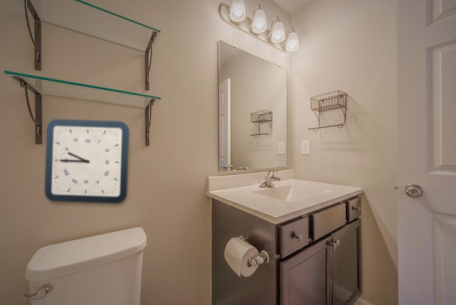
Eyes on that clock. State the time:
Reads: 9:45
